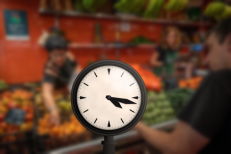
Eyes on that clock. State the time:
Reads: 4:17
